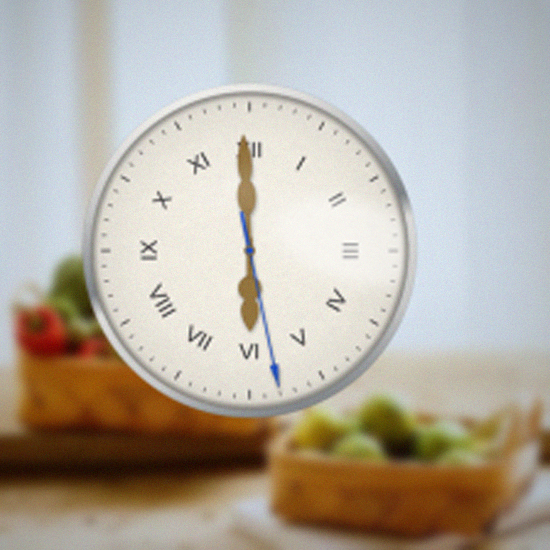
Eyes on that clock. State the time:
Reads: 5:59:28
